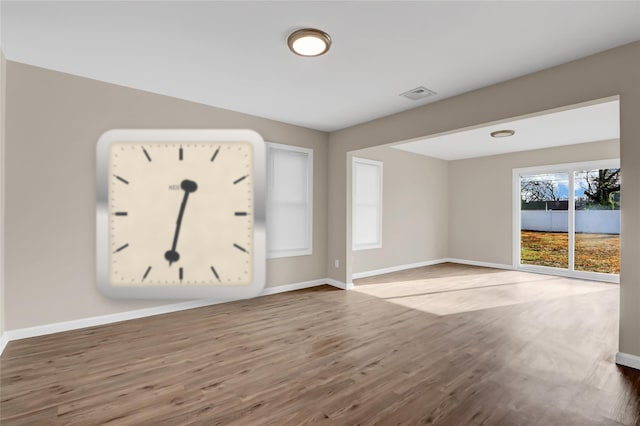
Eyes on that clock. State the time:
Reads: 12:32
